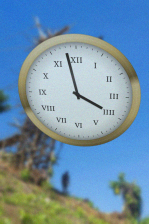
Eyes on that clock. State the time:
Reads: 3:58
